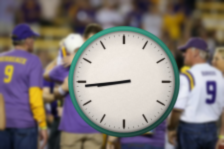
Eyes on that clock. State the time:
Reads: 8:44
